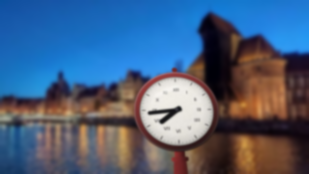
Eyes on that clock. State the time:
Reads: 7:44
